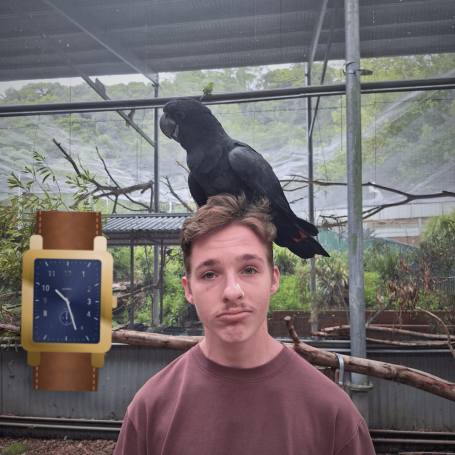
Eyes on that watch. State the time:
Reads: 10:27
